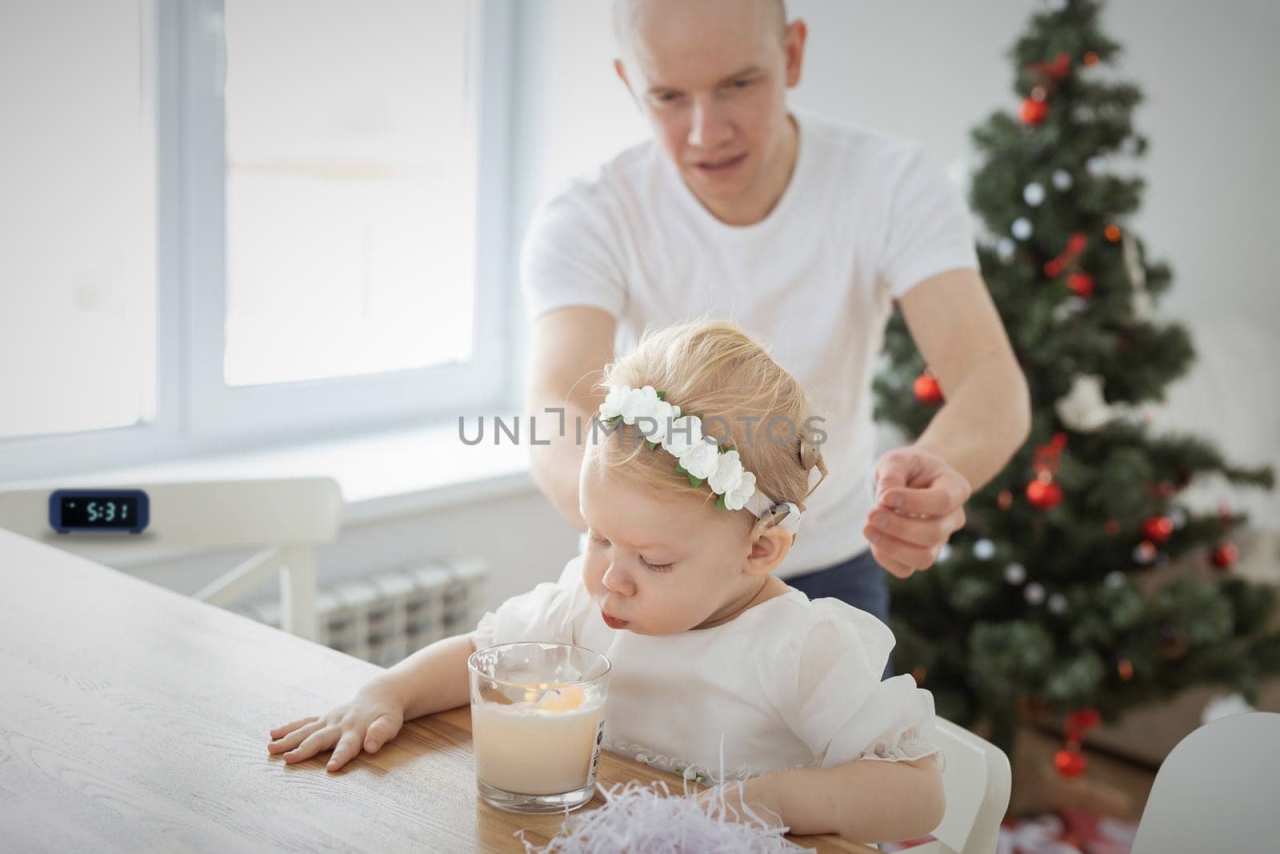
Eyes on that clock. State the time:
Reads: 5:31
